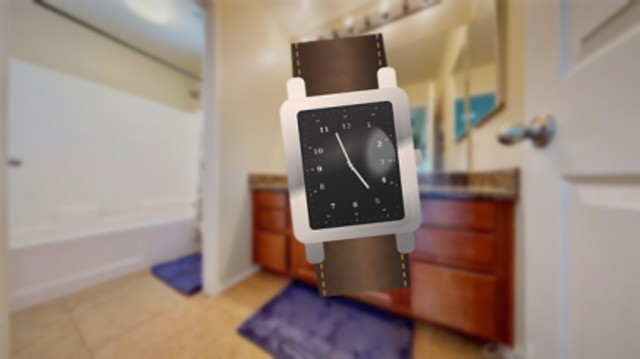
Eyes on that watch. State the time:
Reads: 4:57
